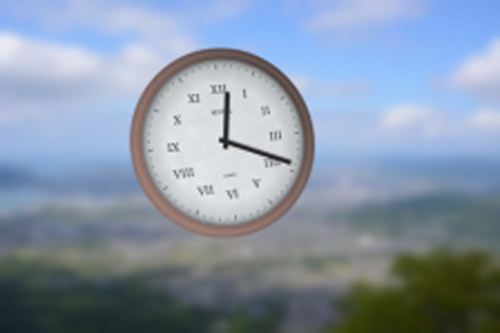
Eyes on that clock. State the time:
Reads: 12:19
